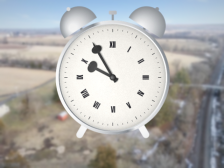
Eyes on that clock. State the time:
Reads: 9:55
